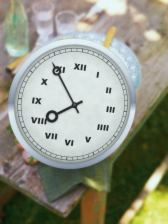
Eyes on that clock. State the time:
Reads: 7:54
